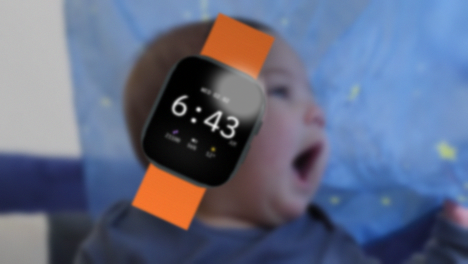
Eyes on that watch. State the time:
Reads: 6:43
